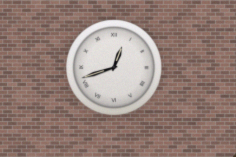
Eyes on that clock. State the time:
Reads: 12:42
